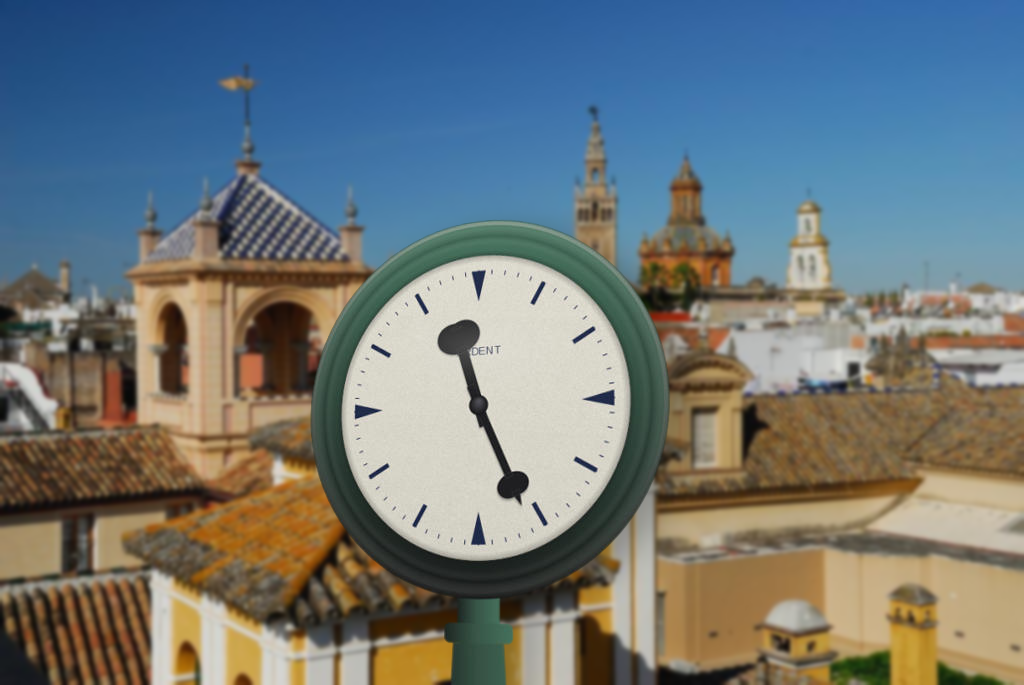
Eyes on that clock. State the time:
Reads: 11:26
